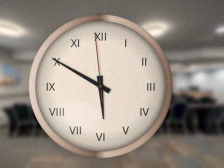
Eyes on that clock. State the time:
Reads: 5:49:59
